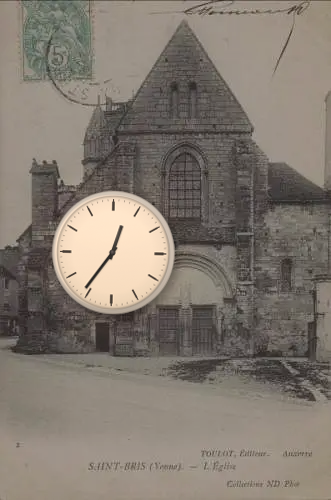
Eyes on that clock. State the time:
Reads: 12:36
